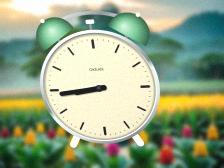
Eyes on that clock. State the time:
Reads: 8:44
